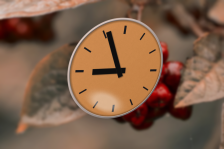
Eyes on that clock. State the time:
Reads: 8:56
